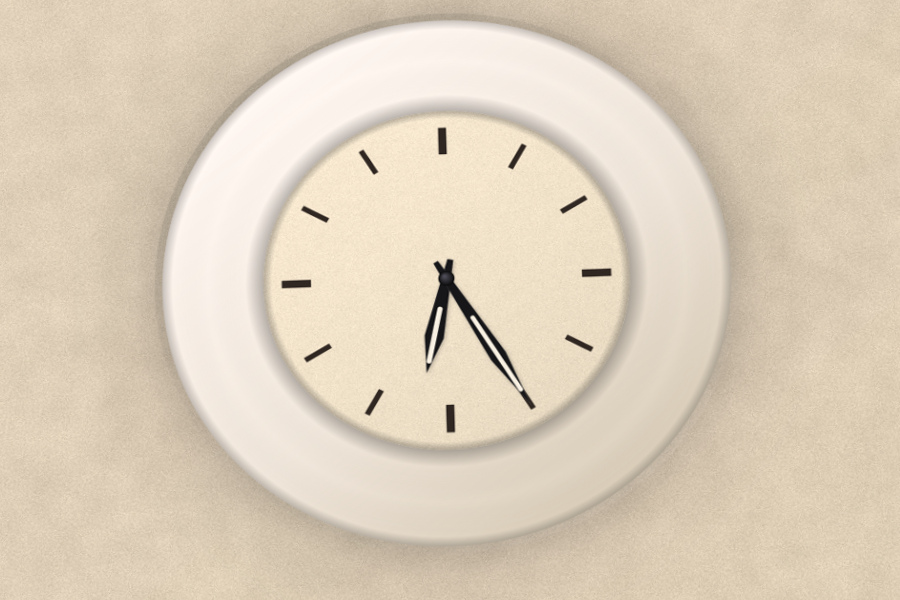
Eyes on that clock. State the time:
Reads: 6:25
